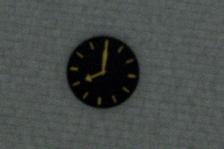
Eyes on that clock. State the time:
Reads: 8:00
